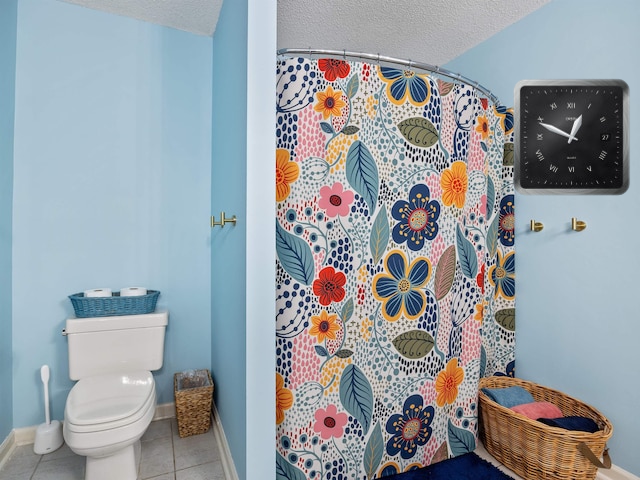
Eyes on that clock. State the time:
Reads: 12:49
